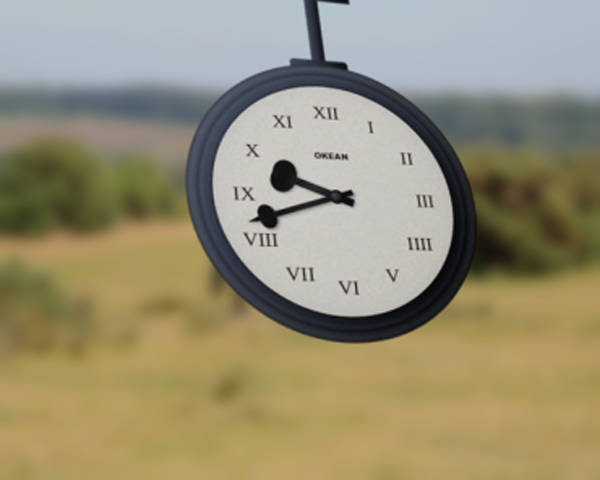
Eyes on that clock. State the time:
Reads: 9:42
